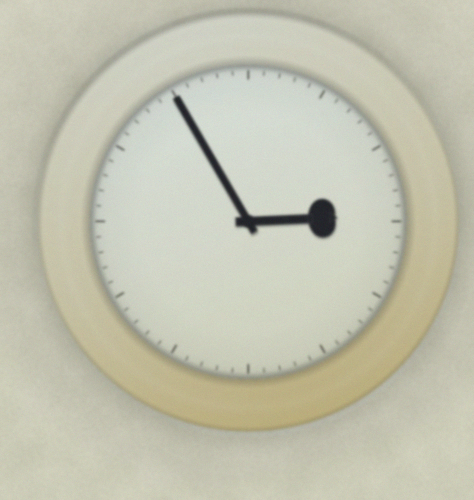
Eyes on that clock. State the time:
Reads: 2:55
